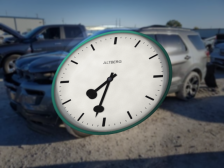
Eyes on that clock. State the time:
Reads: 7:32
